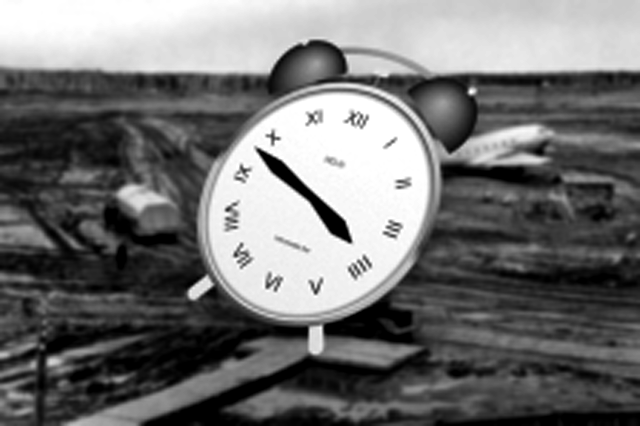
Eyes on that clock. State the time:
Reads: 3:48
